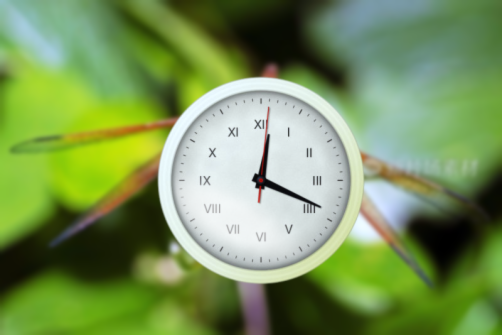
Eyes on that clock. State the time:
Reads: 12:19:01
